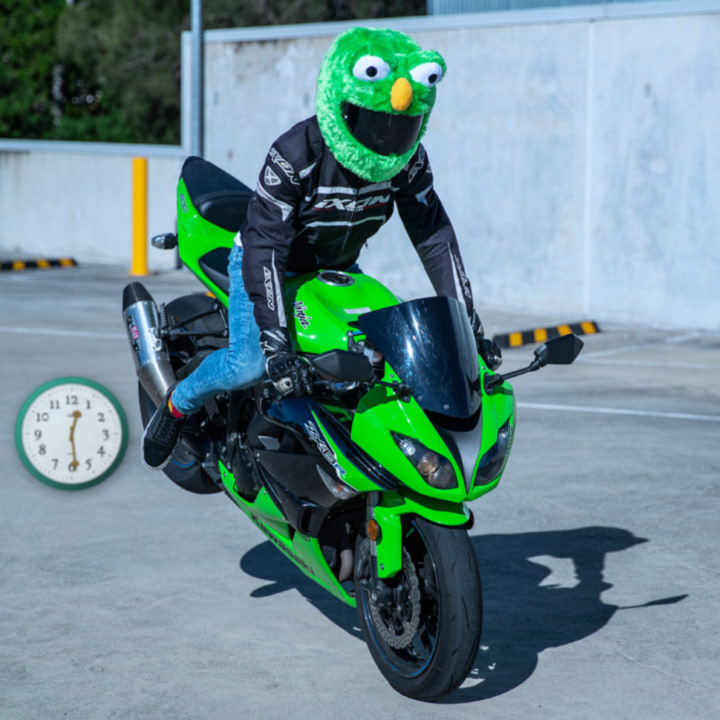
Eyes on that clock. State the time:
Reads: 12:29
